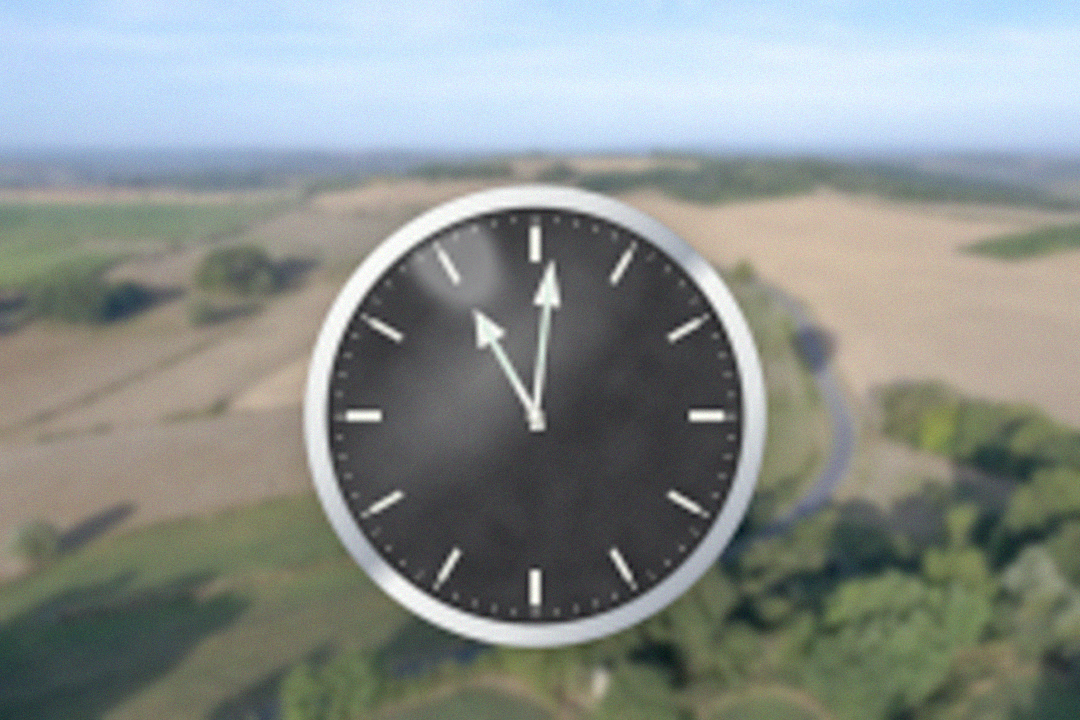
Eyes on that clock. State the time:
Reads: 11:01
